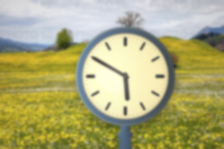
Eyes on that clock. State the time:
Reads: 5:50
